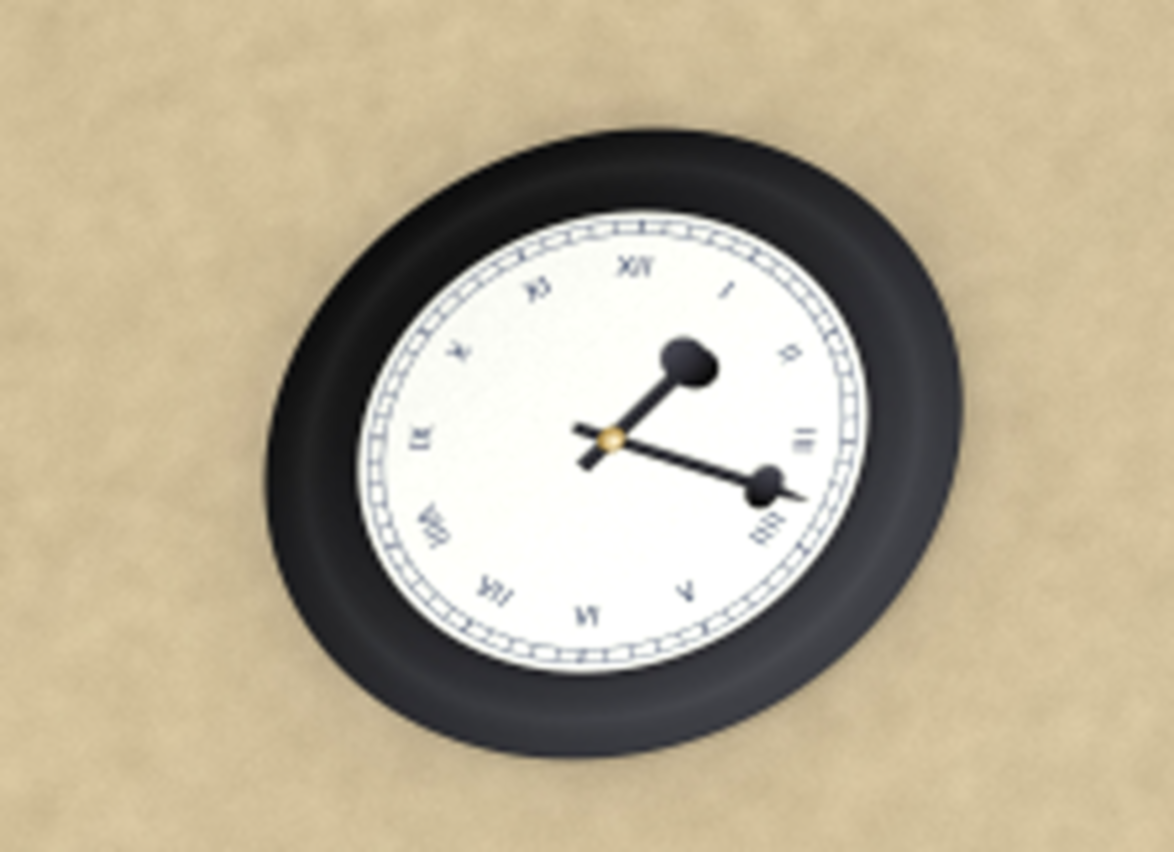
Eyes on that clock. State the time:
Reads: 1:18
